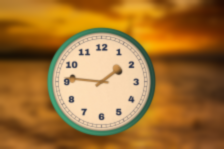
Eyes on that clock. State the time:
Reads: 1:46
